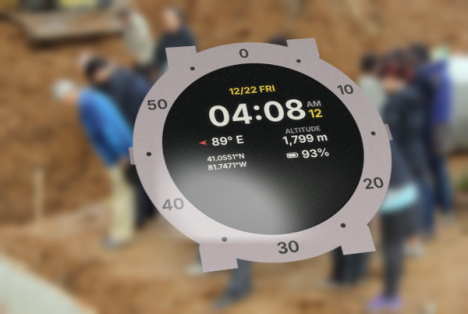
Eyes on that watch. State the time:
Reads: 4:08:12
